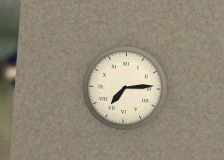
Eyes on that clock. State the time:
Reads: 7:14
